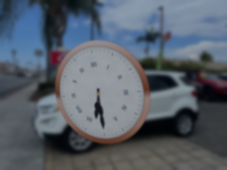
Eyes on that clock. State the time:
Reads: 6:30
